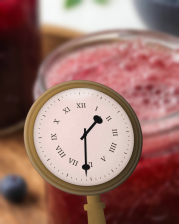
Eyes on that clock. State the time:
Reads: 1:31
